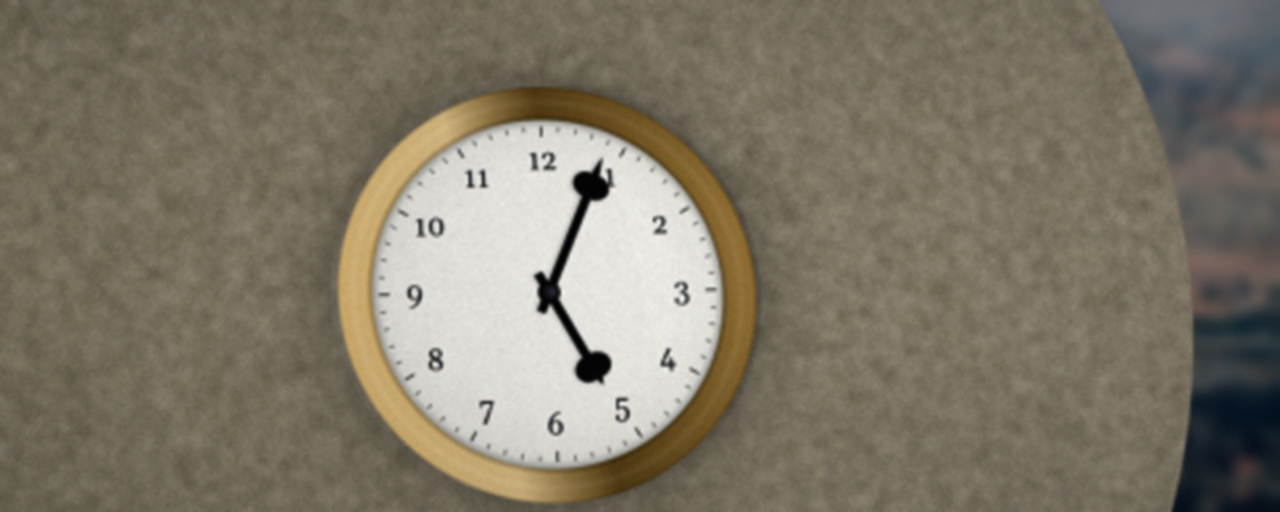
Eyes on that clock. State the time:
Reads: 5:04
